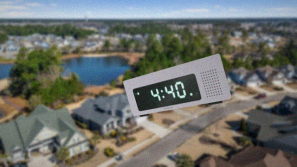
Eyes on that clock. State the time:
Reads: 4:40
